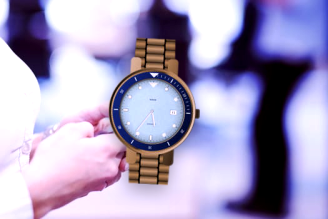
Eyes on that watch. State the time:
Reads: 5:36
